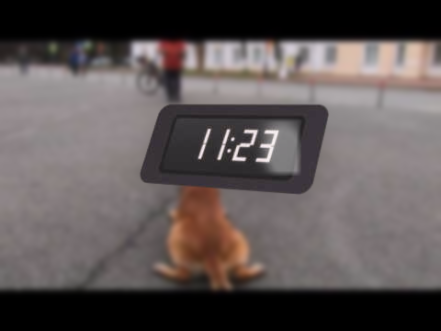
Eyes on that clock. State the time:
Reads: 11:23
